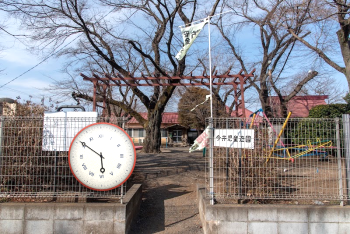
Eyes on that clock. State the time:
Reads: 5:51
